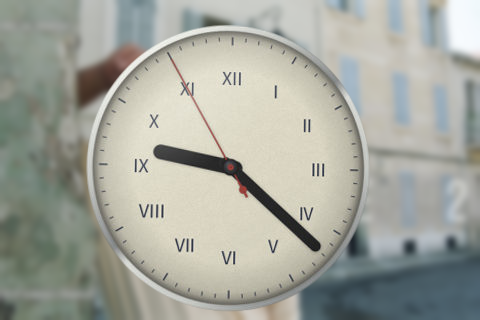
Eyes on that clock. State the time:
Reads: 9:21:55
